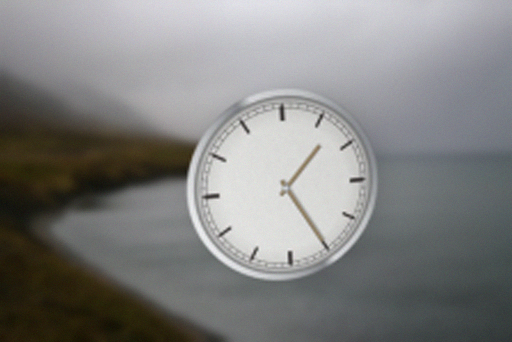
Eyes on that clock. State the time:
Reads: 1:25
